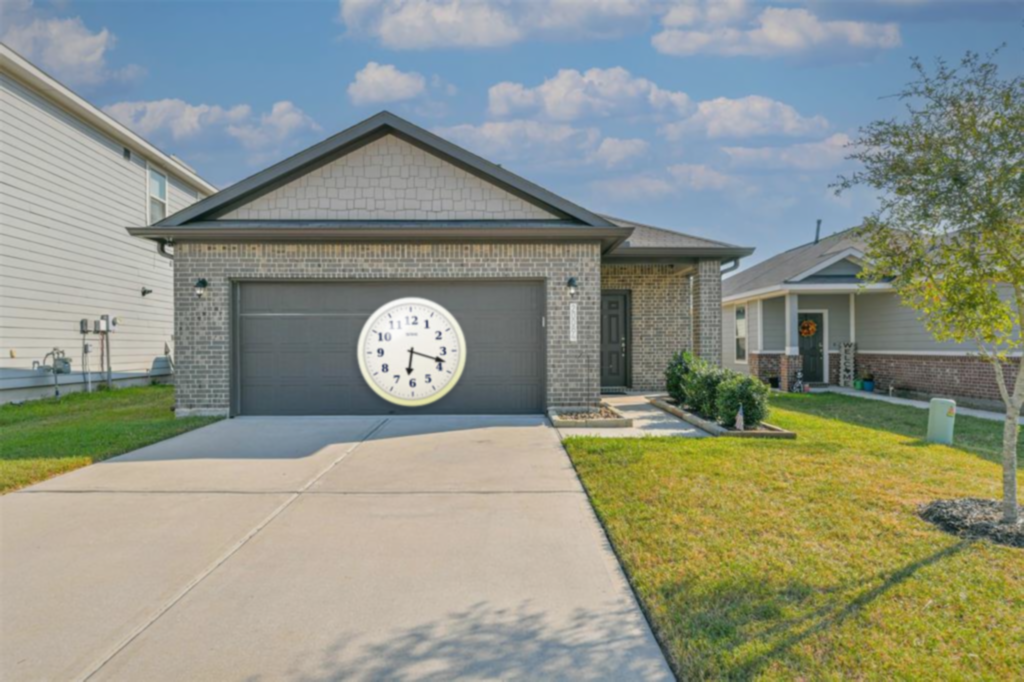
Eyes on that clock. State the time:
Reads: 6:18
